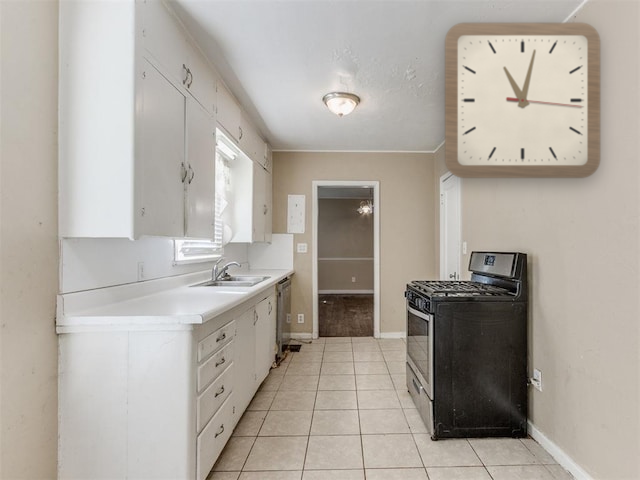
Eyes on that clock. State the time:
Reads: 11:02:16
